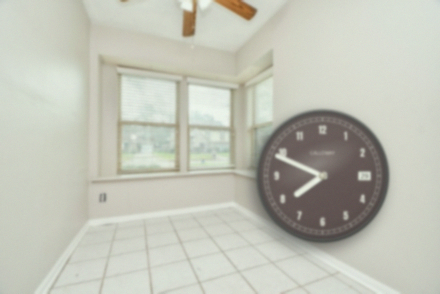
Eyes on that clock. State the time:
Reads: 7:49
